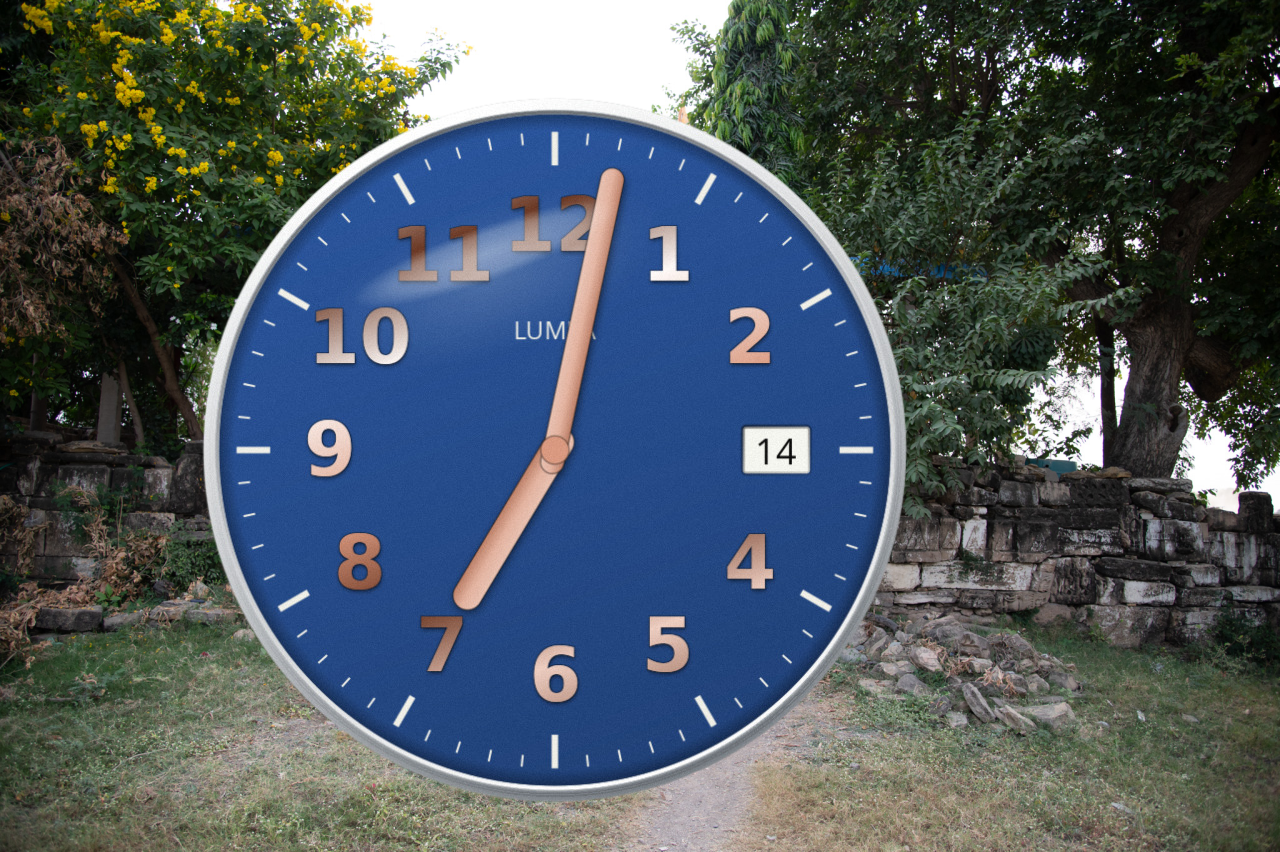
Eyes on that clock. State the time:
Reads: 7:02
